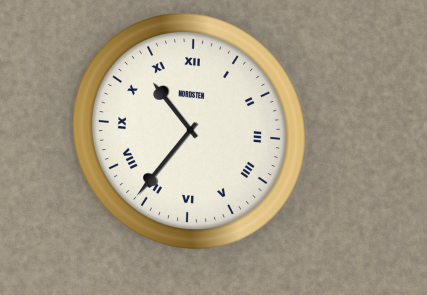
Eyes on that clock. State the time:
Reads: 10:36
